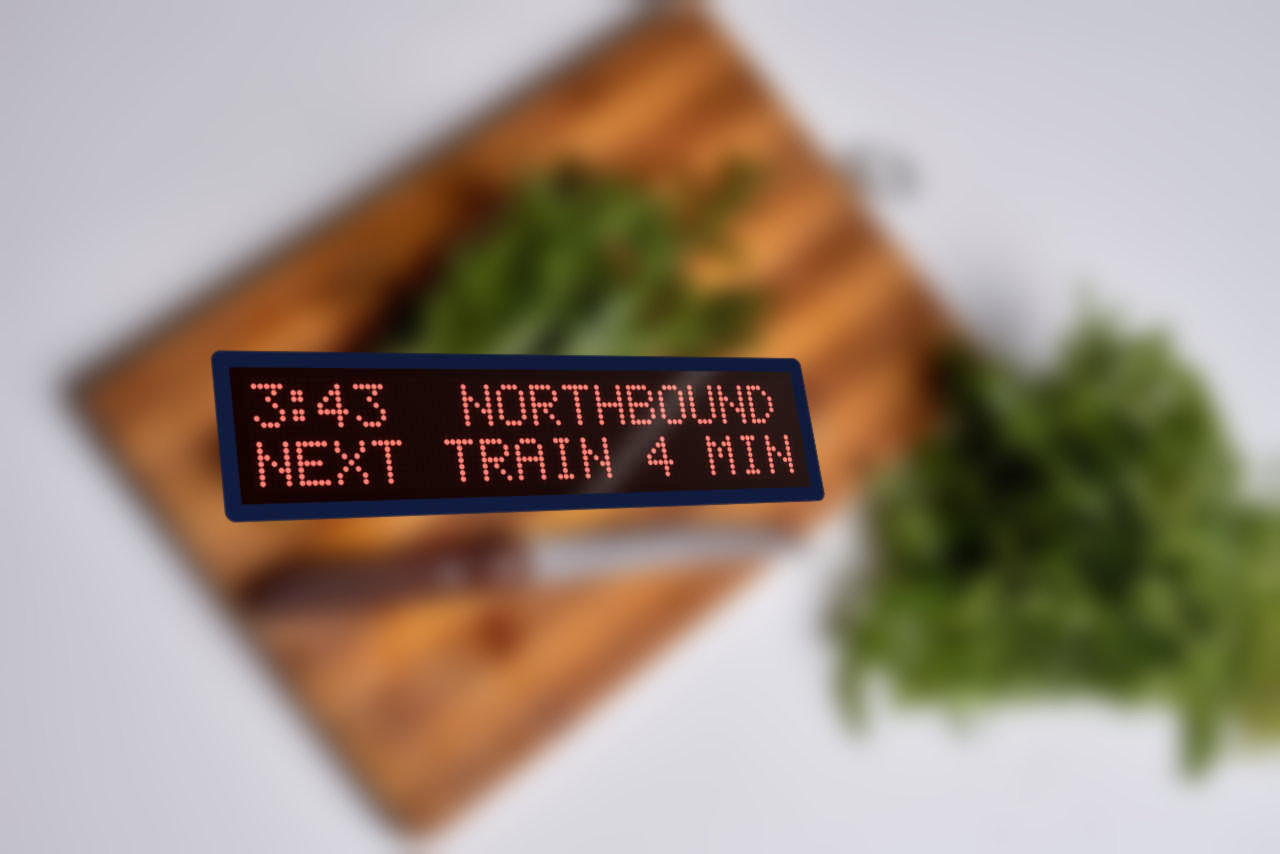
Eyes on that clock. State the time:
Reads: 3:43
